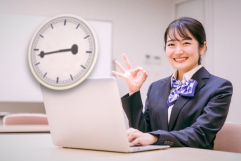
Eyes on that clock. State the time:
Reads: 2:43
